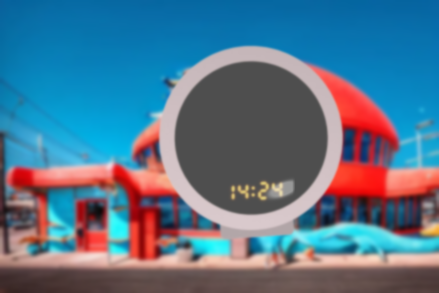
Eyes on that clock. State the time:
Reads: 14:24
